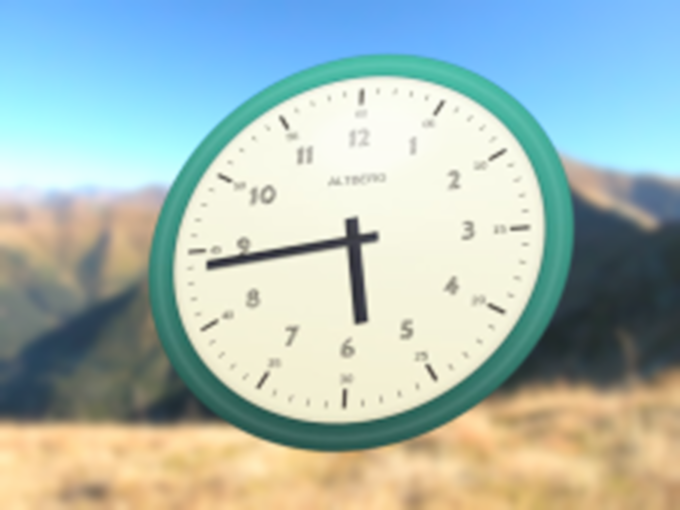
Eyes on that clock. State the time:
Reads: 5:44
